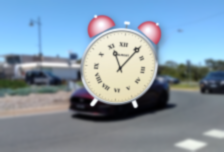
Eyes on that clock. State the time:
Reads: 11:06
